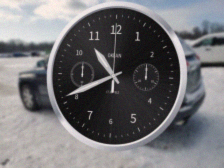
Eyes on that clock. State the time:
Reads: 10:41
